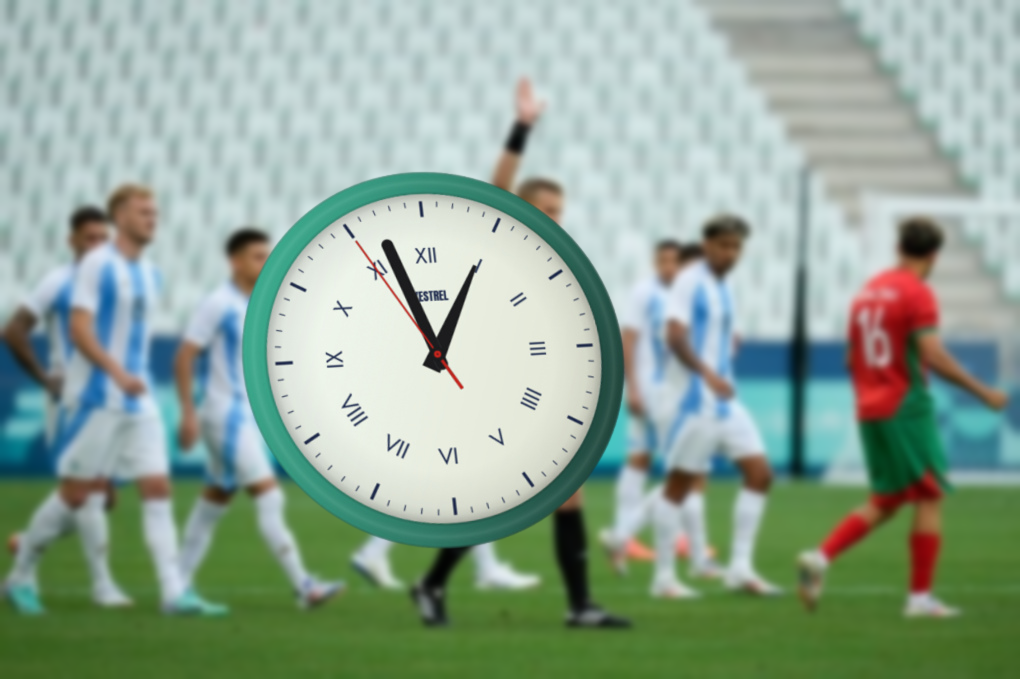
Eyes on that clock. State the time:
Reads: 12:56:55
